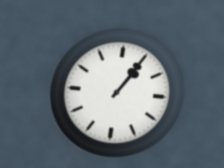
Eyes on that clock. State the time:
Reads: 1:05
